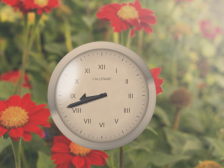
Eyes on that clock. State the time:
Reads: 8:42
